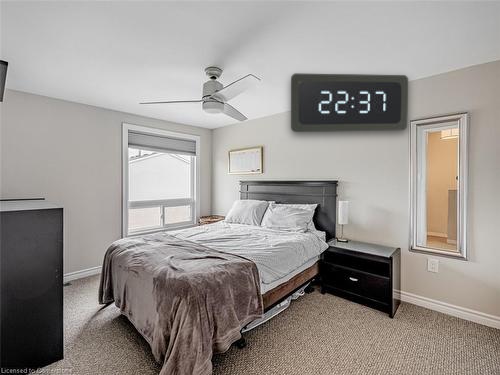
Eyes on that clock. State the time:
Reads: 22:37
